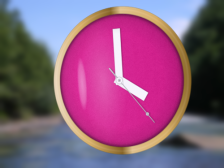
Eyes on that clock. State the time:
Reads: 3:59:23
